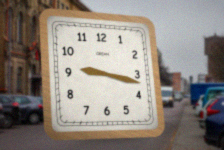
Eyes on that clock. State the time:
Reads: 9:17
